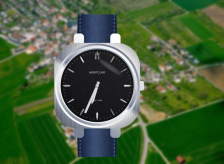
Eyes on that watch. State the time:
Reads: 6:34
